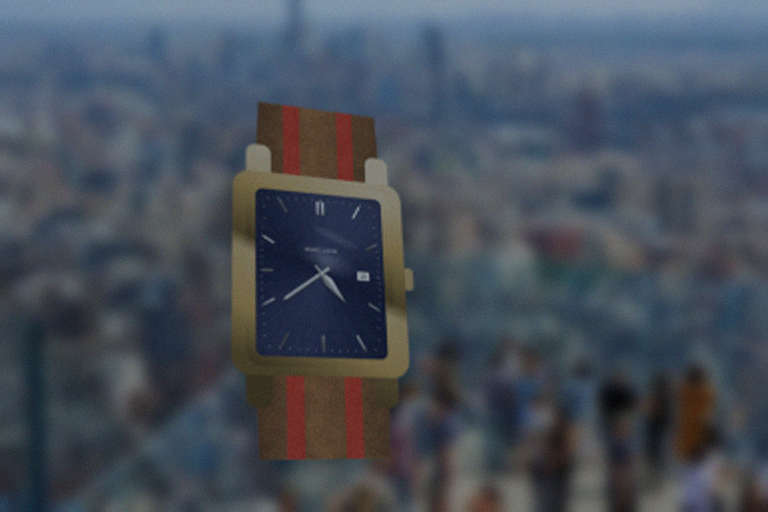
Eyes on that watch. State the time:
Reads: 4:39
